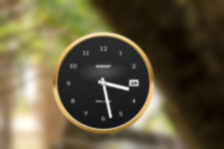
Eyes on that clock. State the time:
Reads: 3:28
